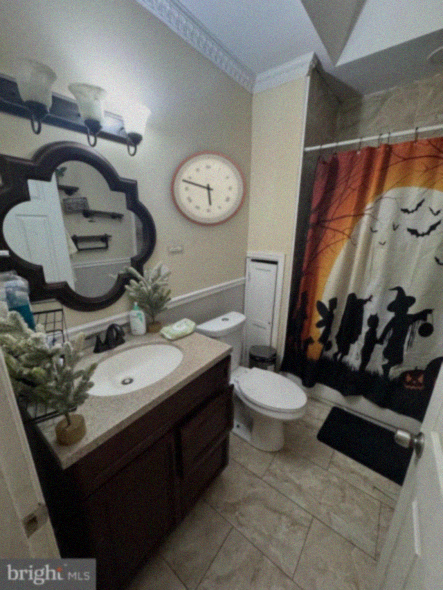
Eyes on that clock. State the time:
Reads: 5:48
